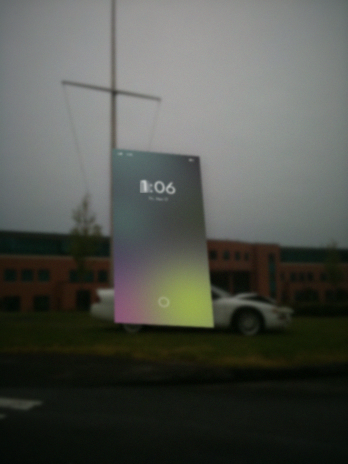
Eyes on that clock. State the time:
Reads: 1:06
